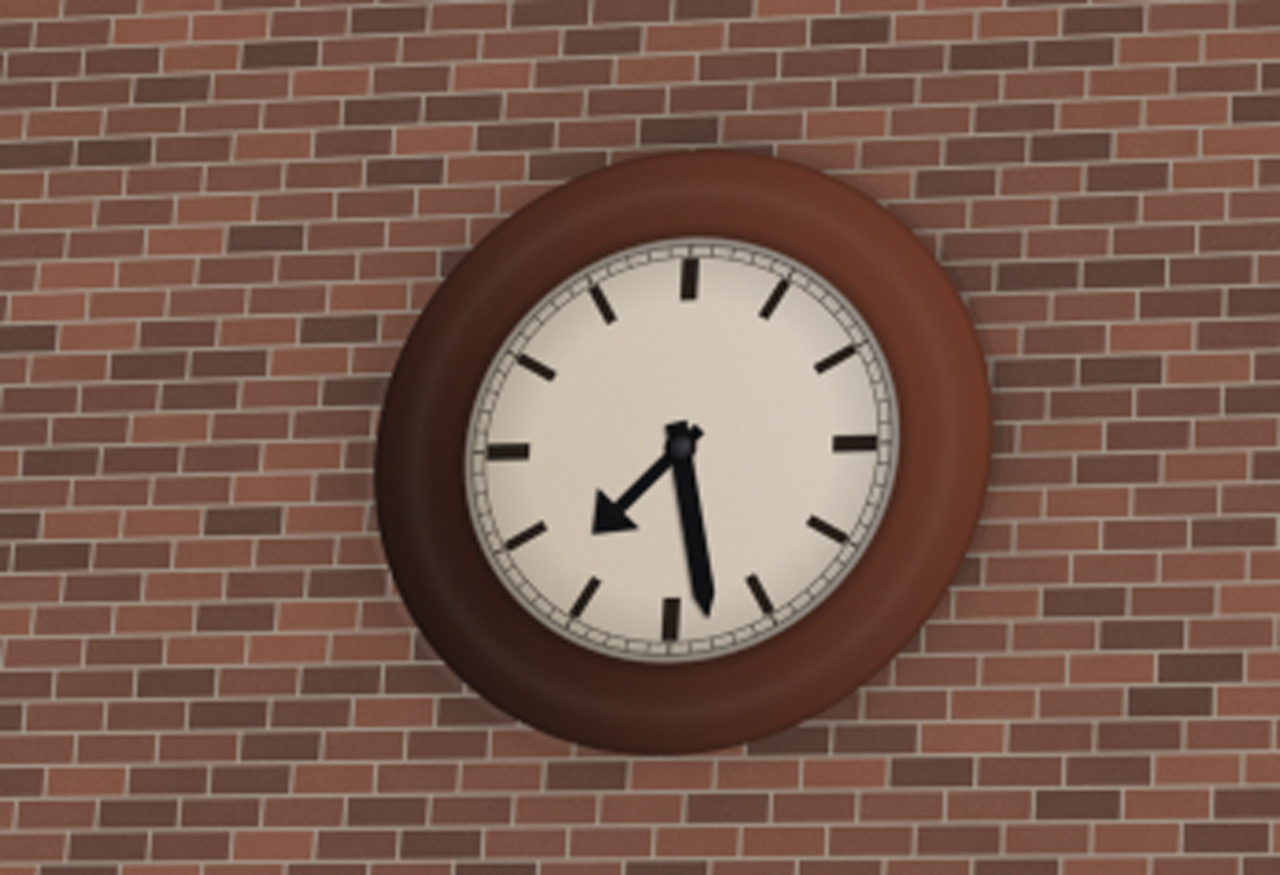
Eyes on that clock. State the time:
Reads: 7:28
